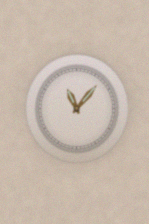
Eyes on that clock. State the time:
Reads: 11:07
